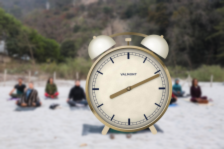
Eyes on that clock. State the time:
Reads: 8:11
